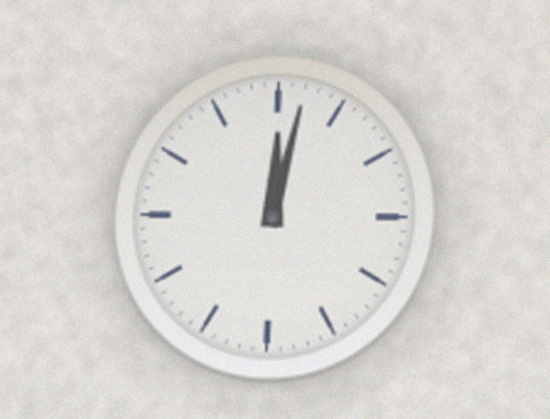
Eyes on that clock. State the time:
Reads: 12:02
